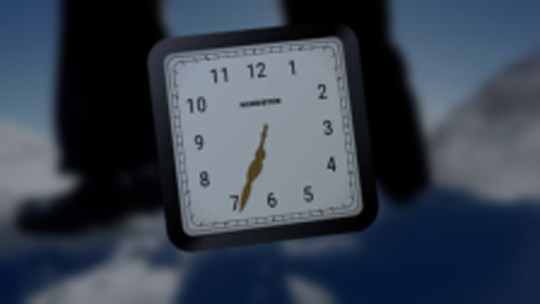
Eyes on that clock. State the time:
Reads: 6:34
